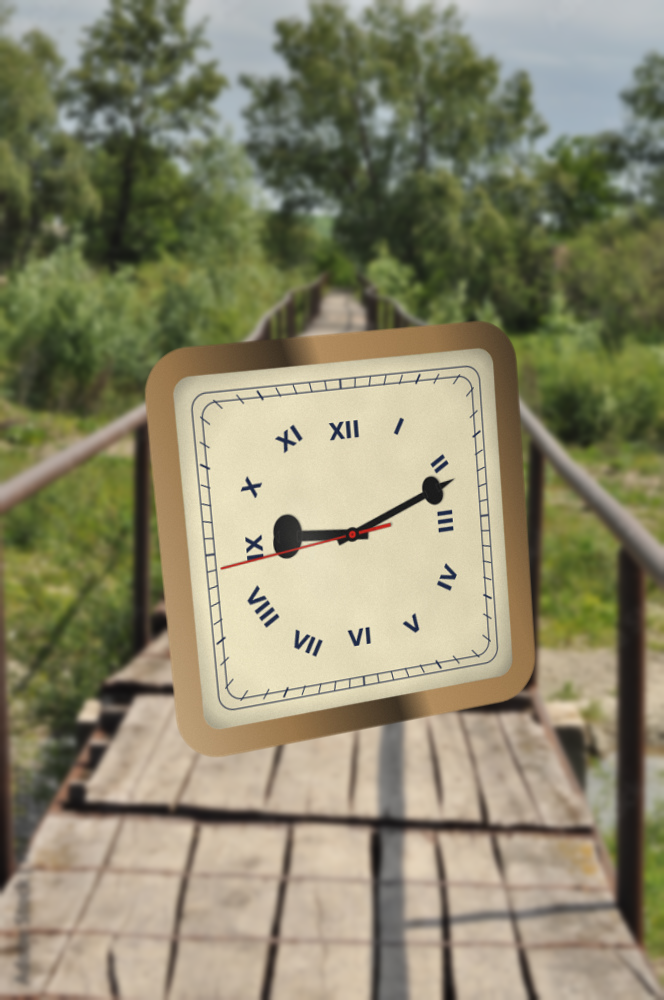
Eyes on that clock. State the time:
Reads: 9:11:44
